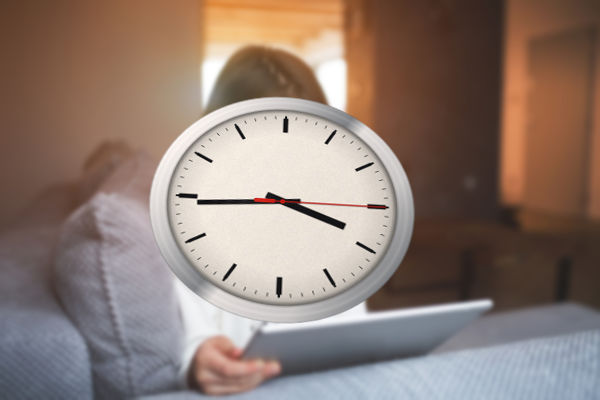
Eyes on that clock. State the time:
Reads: 3:44:15
